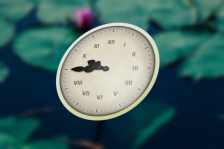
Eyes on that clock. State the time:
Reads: 9:45
